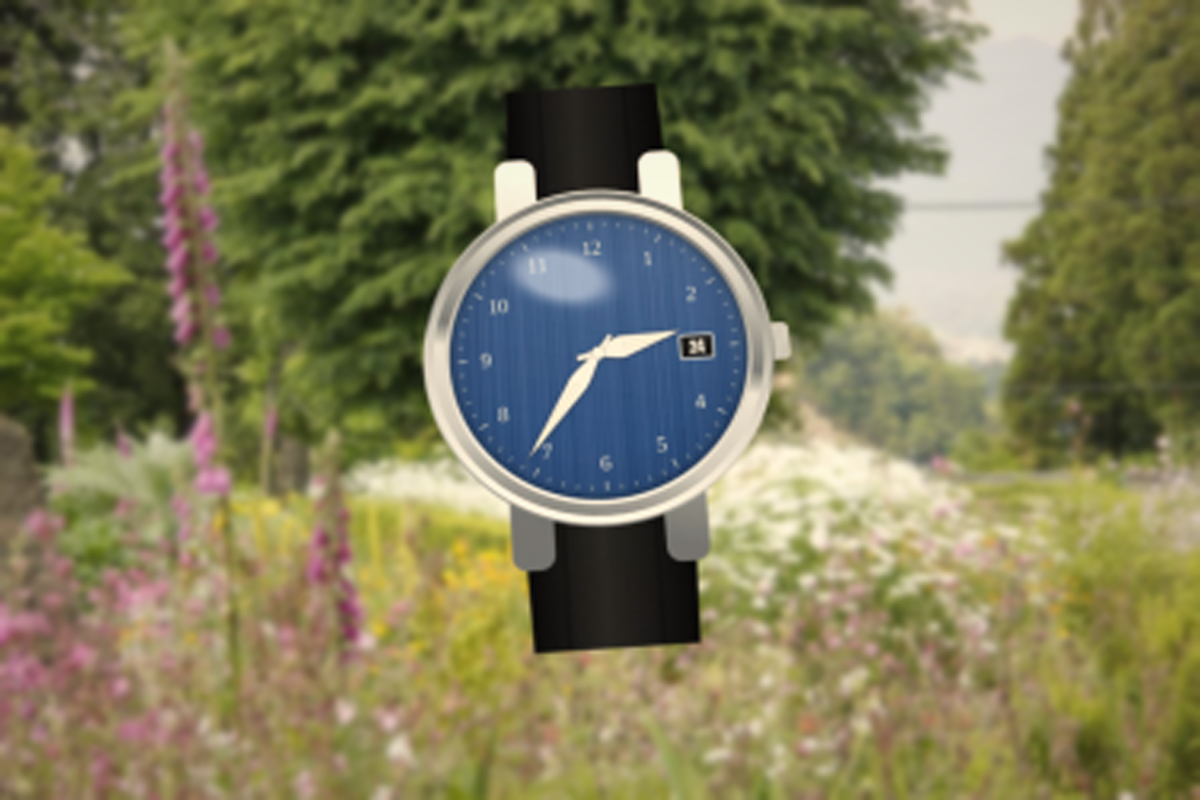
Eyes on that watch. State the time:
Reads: 2:36
